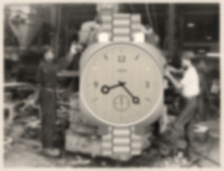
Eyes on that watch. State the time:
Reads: 8:23
